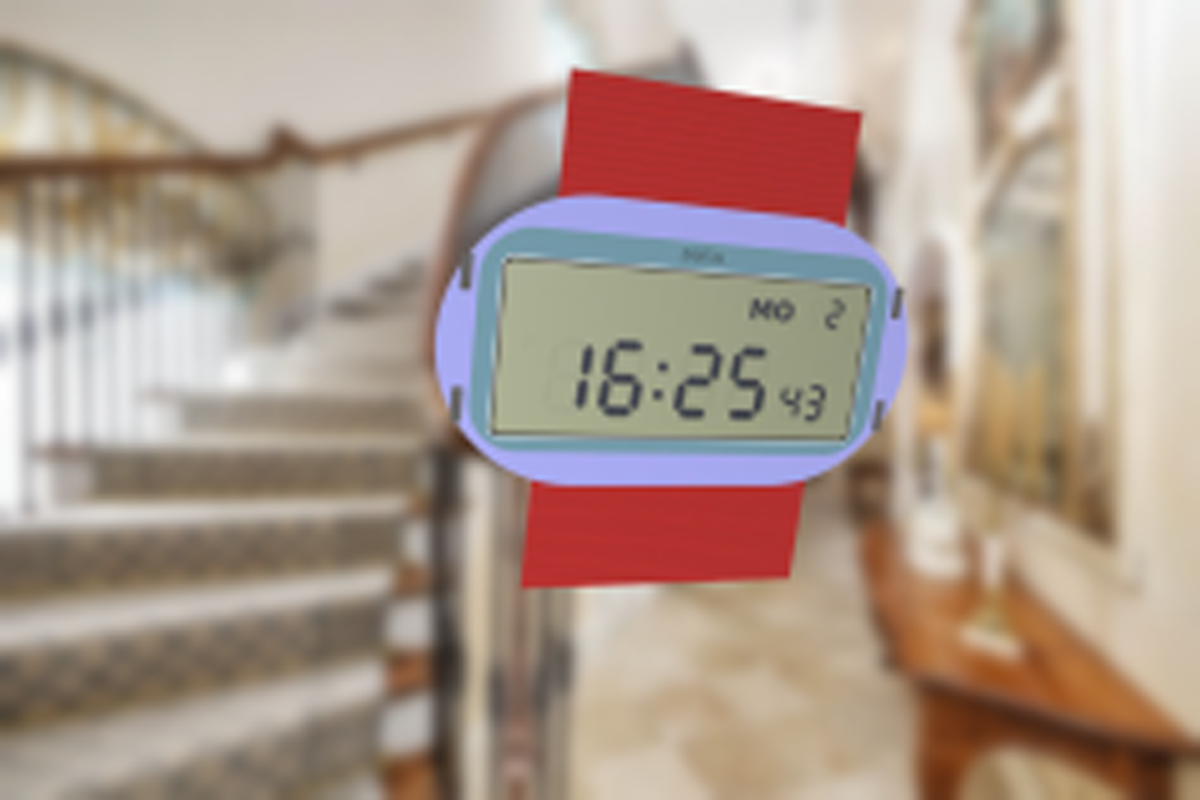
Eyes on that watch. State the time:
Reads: 16:25:43
